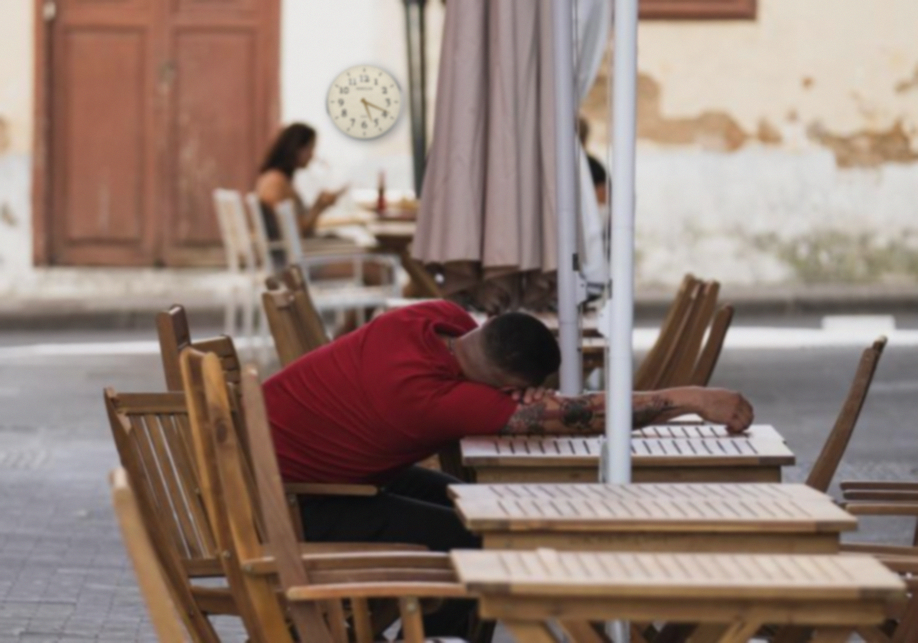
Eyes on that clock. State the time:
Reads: 5:19
